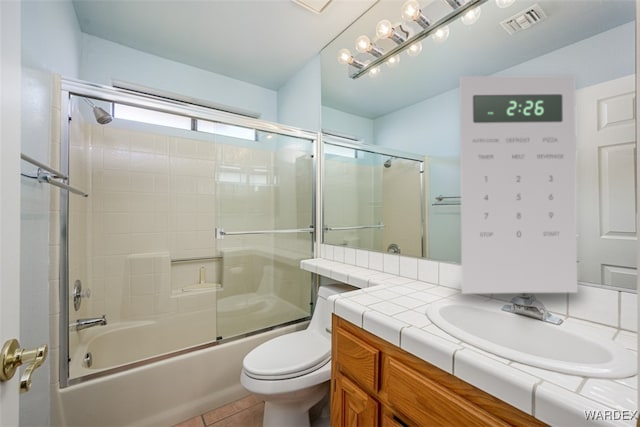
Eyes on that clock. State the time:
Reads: 2:26
